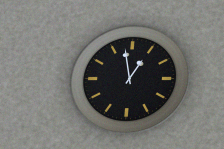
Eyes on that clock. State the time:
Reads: 12:58
